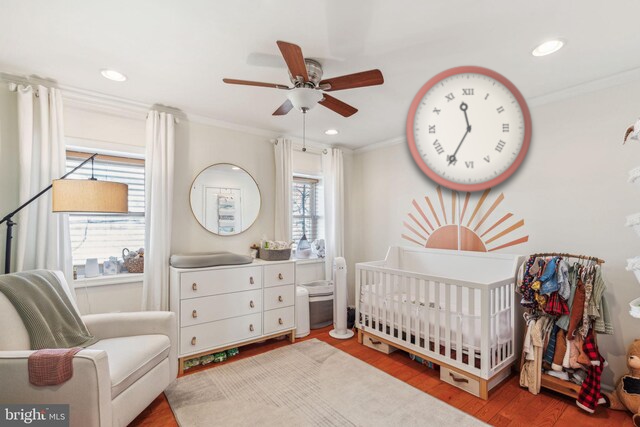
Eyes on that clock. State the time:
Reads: 11:35
